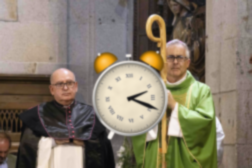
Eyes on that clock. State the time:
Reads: 2:19
